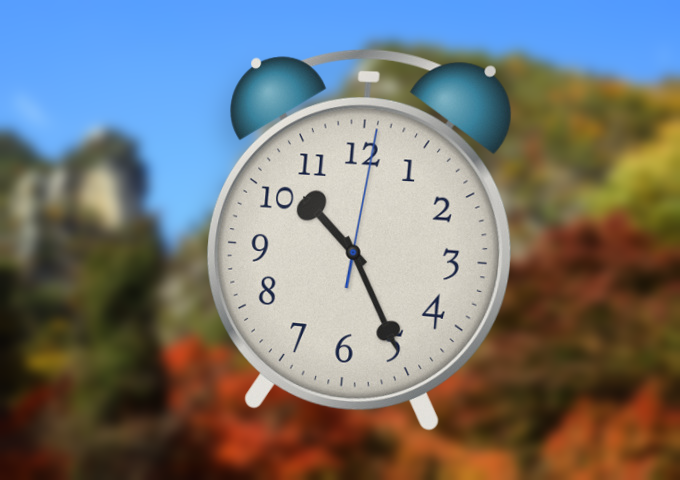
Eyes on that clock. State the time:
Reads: 10:25:01
